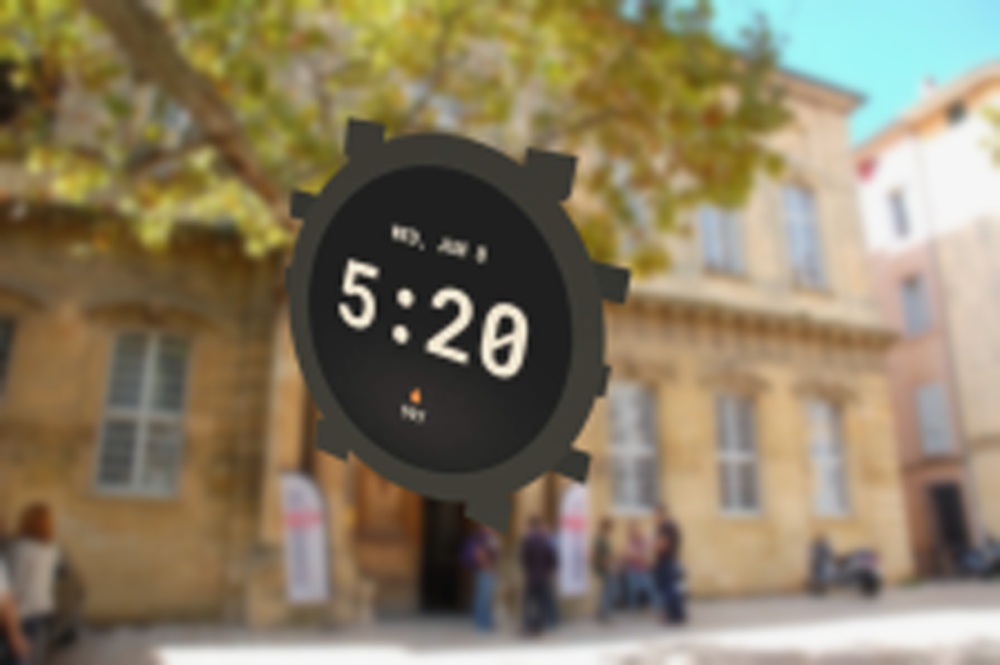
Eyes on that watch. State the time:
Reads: 5:20
